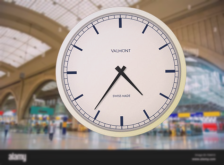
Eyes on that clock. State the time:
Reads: 4:36
